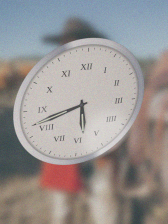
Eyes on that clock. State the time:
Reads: 5:42
